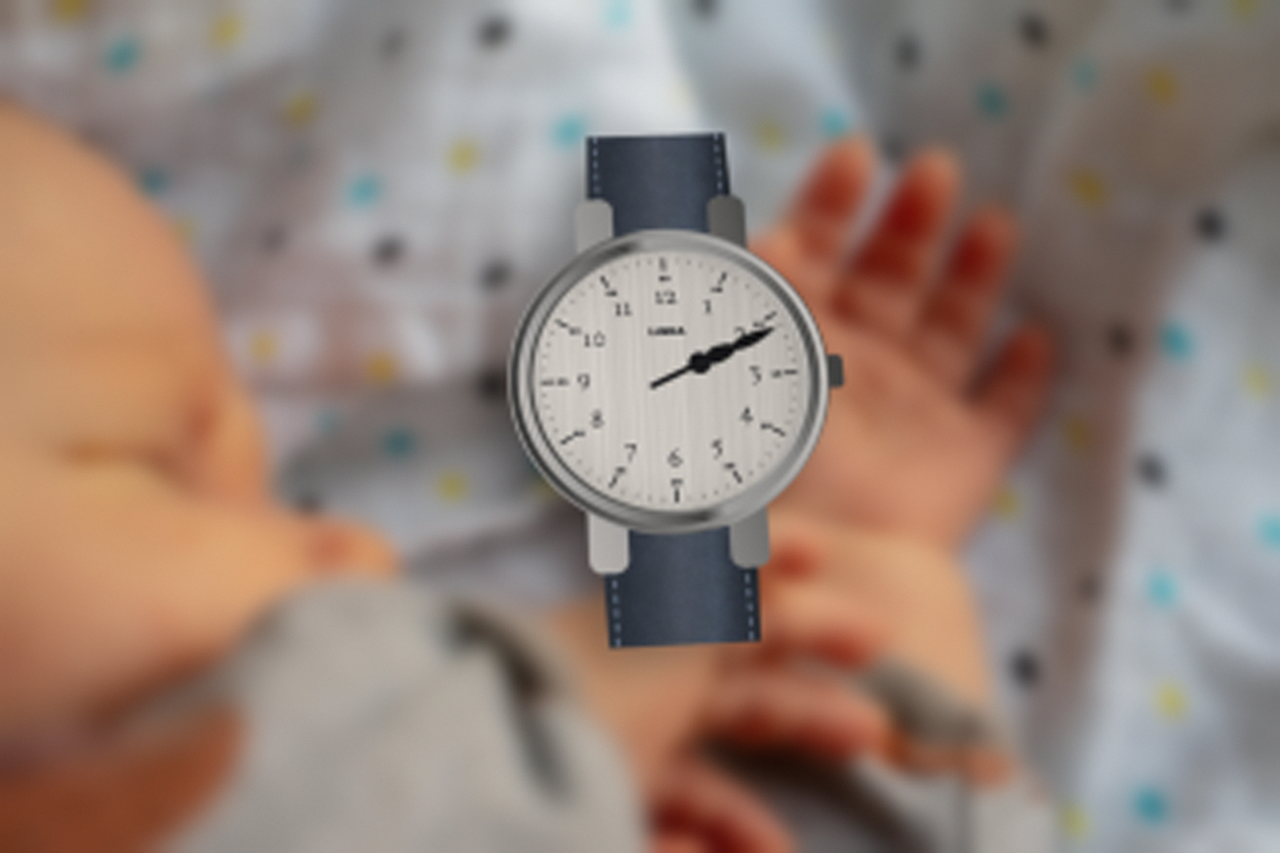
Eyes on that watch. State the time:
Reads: 2:11
